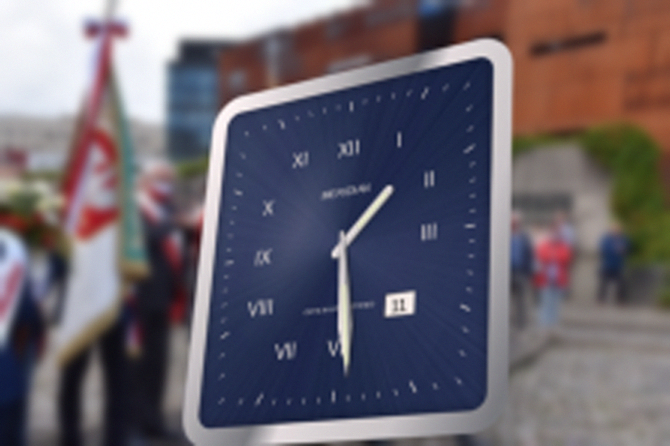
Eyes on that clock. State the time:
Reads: 1:29
